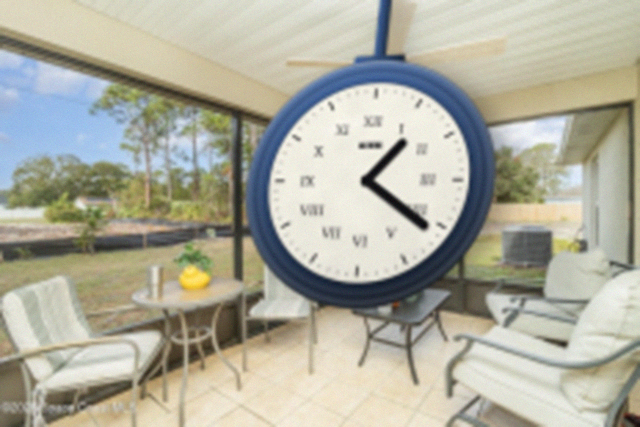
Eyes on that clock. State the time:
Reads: 1:21
